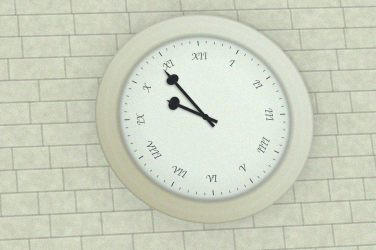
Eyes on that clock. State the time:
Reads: 9:54
